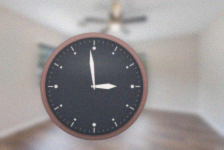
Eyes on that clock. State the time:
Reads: 2:59
